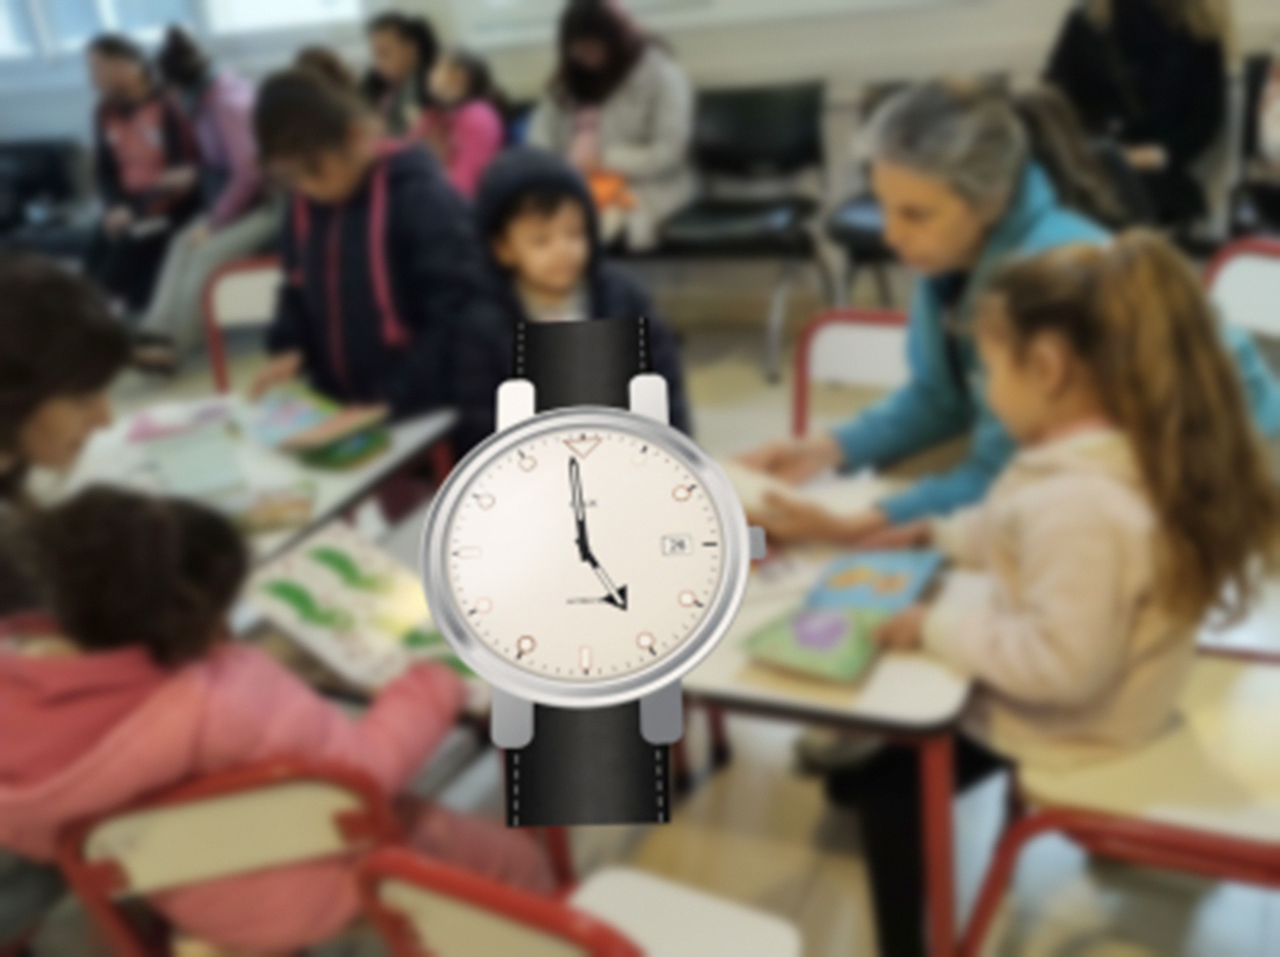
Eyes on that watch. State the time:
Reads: 4:59
